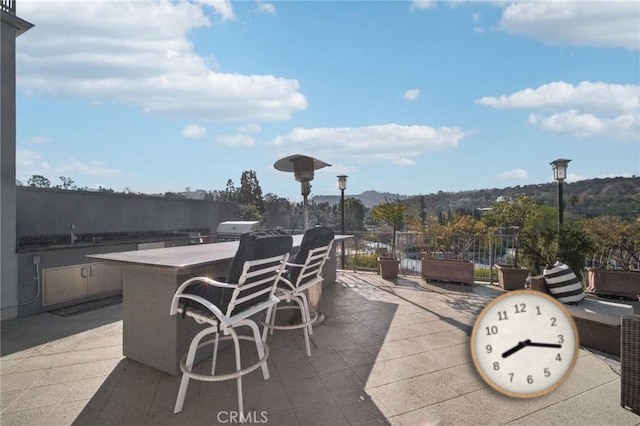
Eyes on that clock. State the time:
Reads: 8:17
